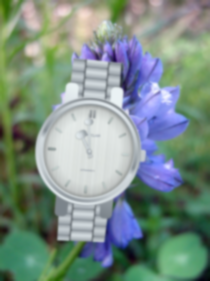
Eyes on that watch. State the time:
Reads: 10:59
